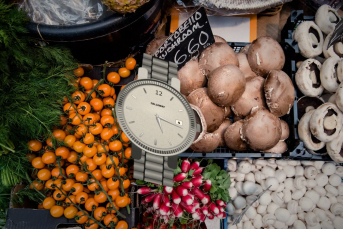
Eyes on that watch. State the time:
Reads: 5:17
